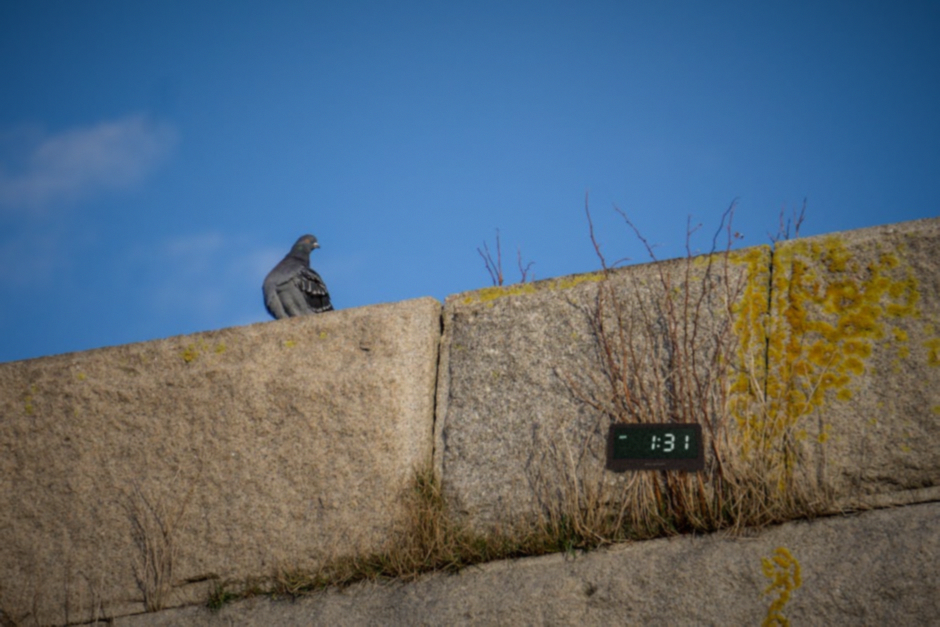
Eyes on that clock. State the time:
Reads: 1:31
